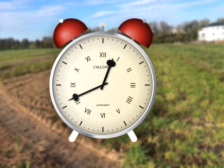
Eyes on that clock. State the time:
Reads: 12:41
